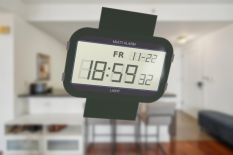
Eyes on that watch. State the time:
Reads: 18:59:32
